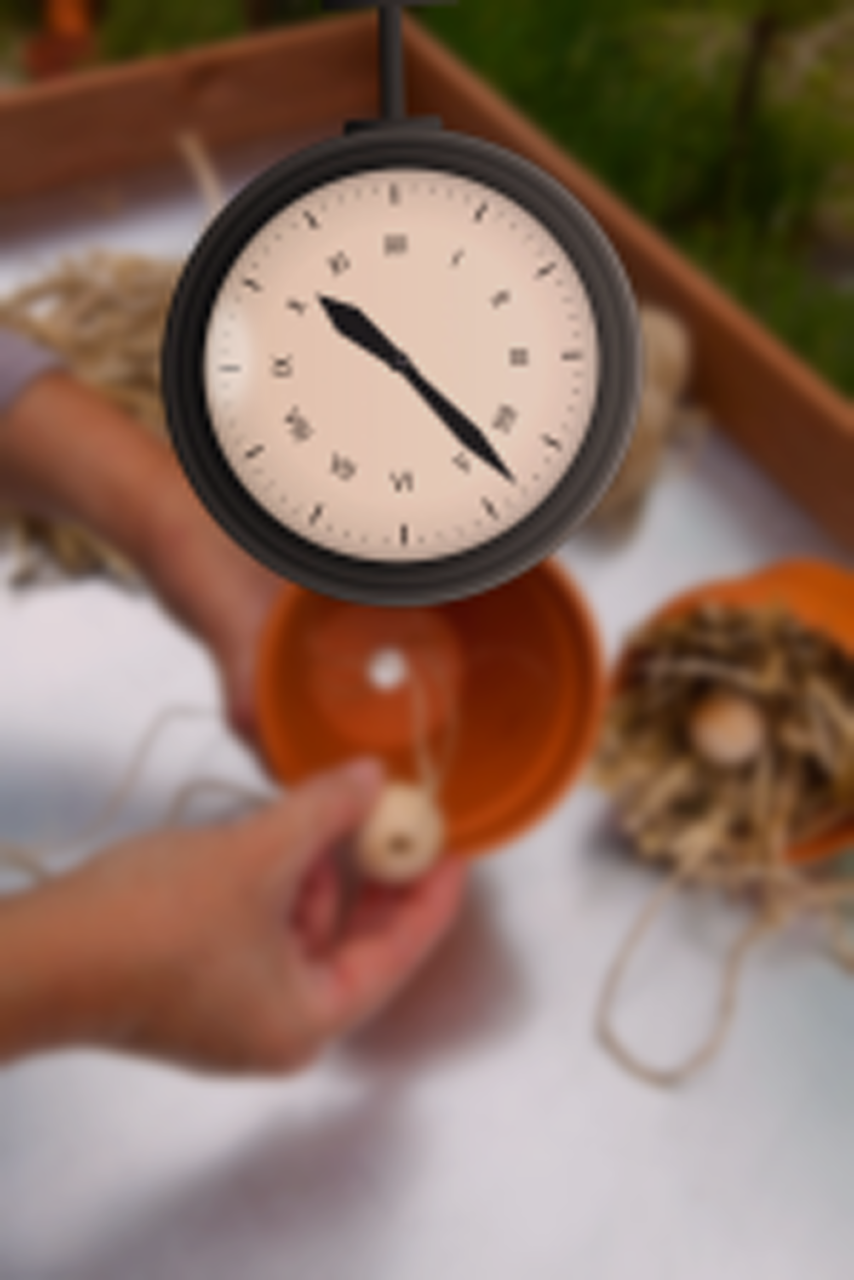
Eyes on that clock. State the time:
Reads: 10:23
